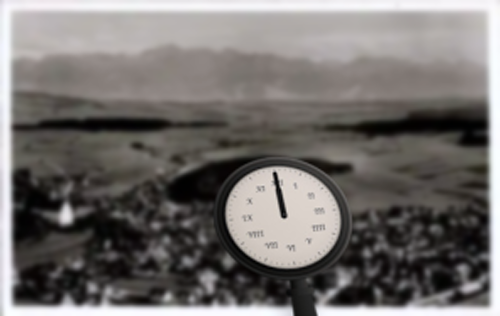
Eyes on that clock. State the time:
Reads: 12:00
